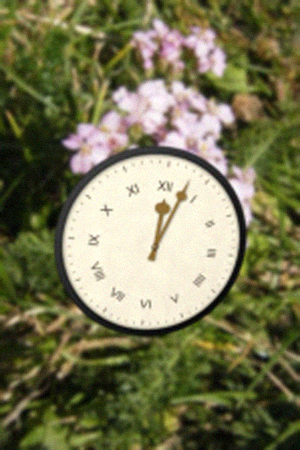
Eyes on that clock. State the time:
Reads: 12:03
